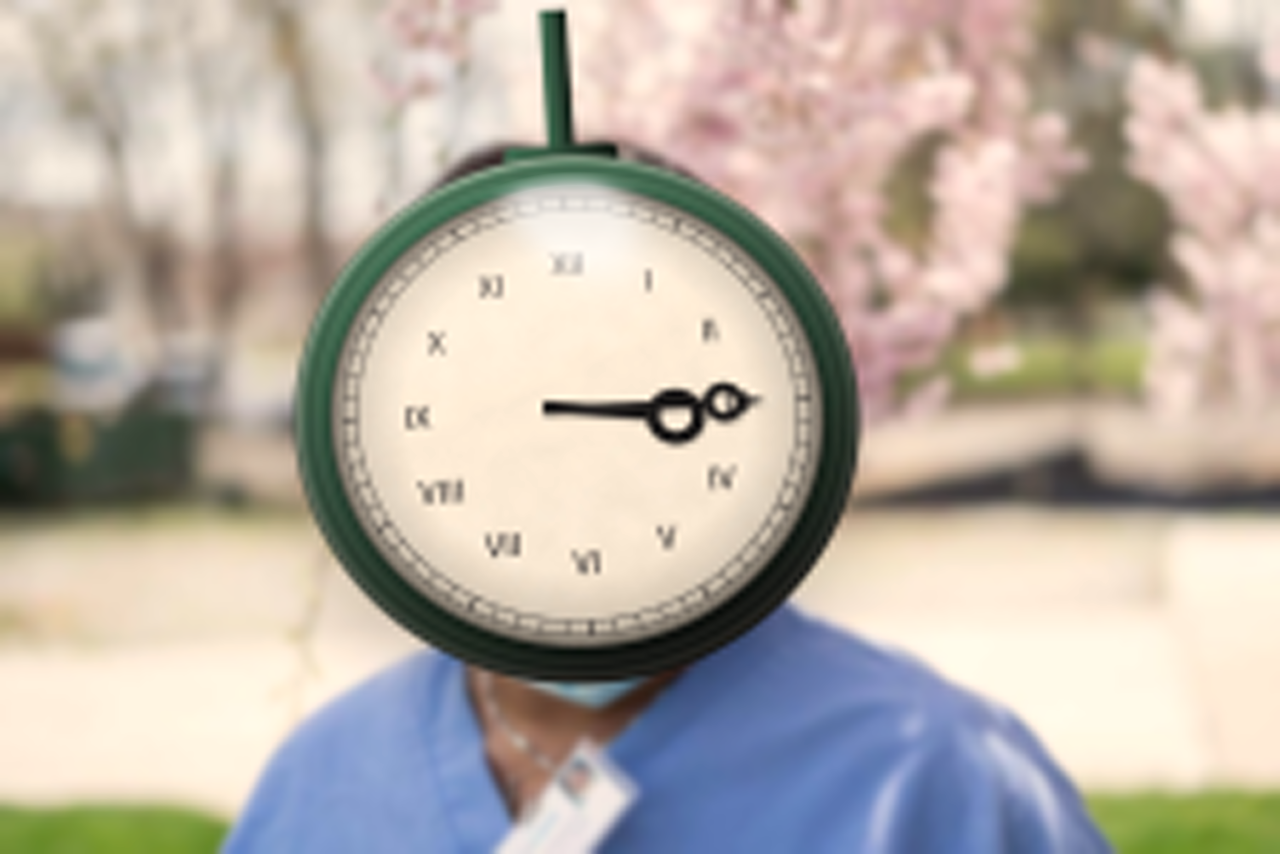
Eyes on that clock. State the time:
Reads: 3:15
